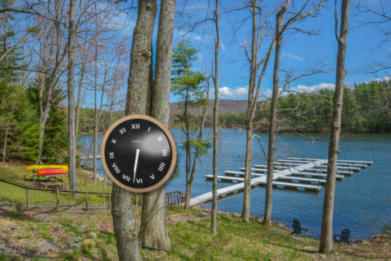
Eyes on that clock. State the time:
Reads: 6:32
